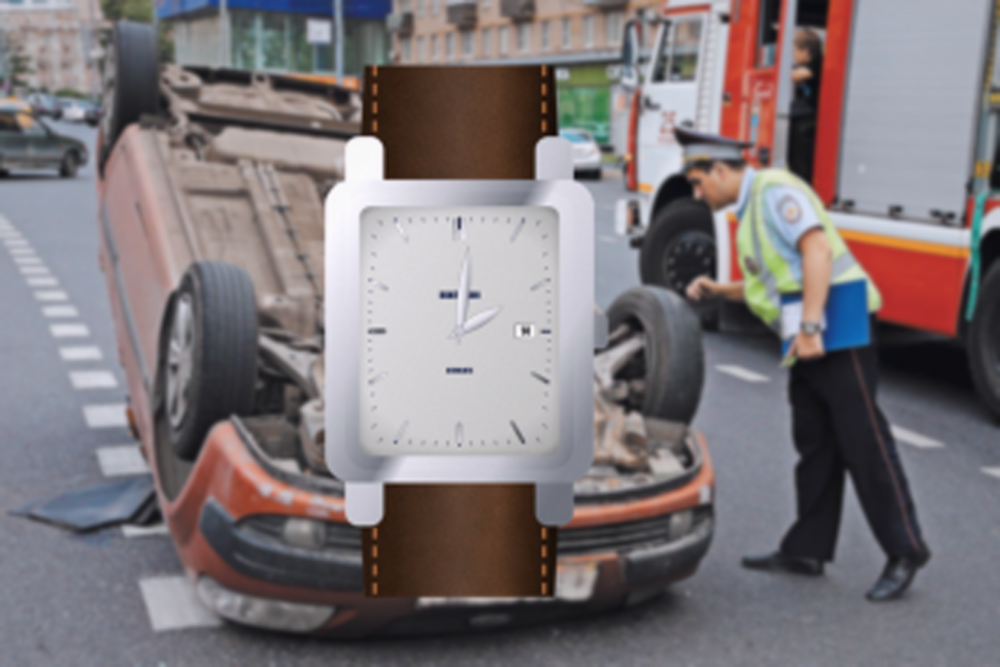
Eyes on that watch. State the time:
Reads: 2:01
